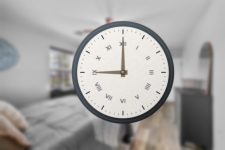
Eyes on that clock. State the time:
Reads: 9:00
